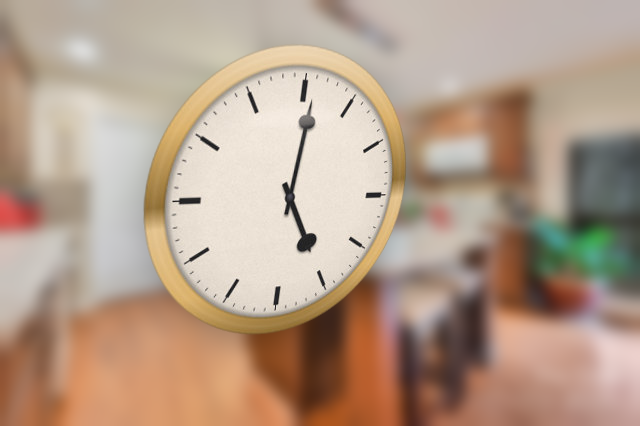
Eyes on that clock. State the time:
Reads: 5:01
